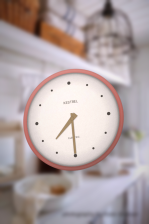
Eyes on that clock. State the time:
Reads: 7:30
